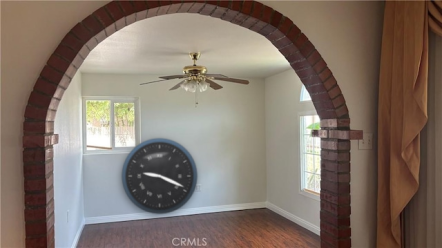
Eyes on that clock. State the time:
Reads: 9:19
